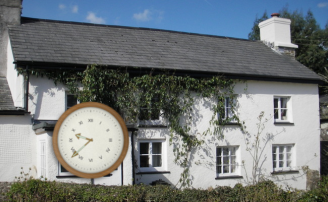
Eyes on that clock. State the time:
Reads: 9:38
